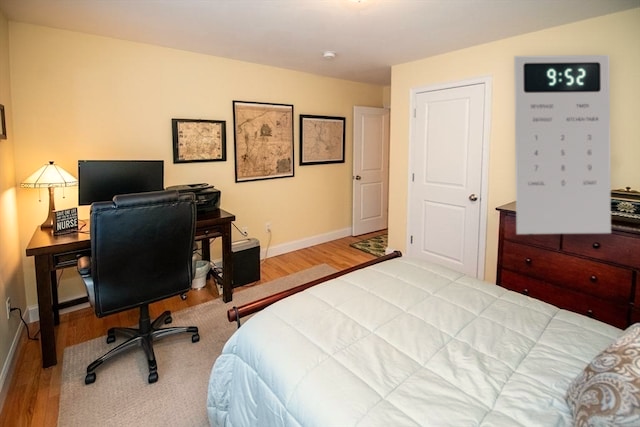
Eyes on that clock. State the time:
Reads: 9:52
